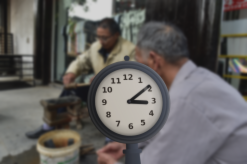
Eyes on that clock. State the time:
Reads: 3:09
